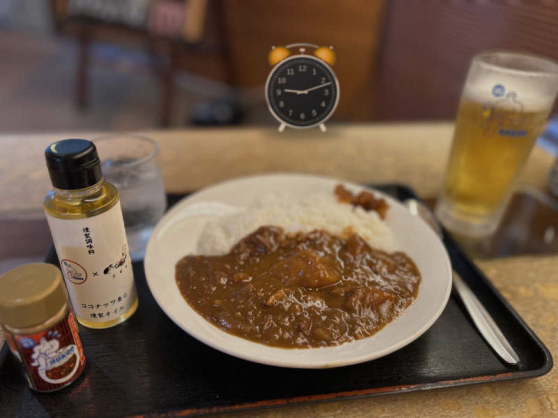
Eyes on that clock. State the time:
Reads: 9:12
